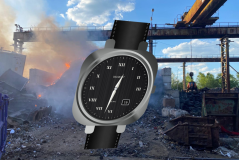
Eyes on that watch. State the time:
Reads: 12:32
